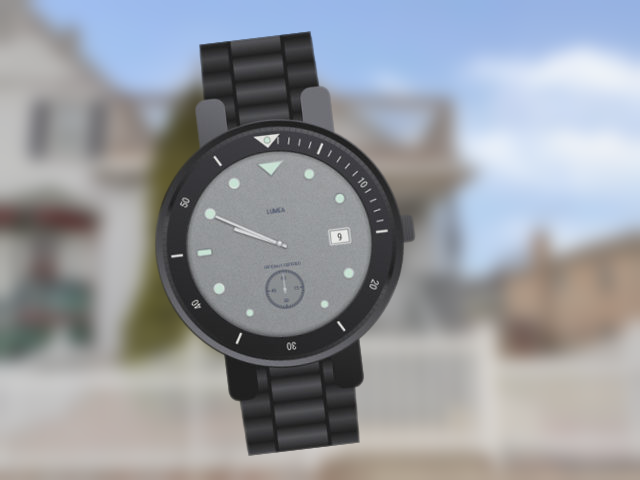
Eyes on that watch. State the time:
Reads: 9:50
